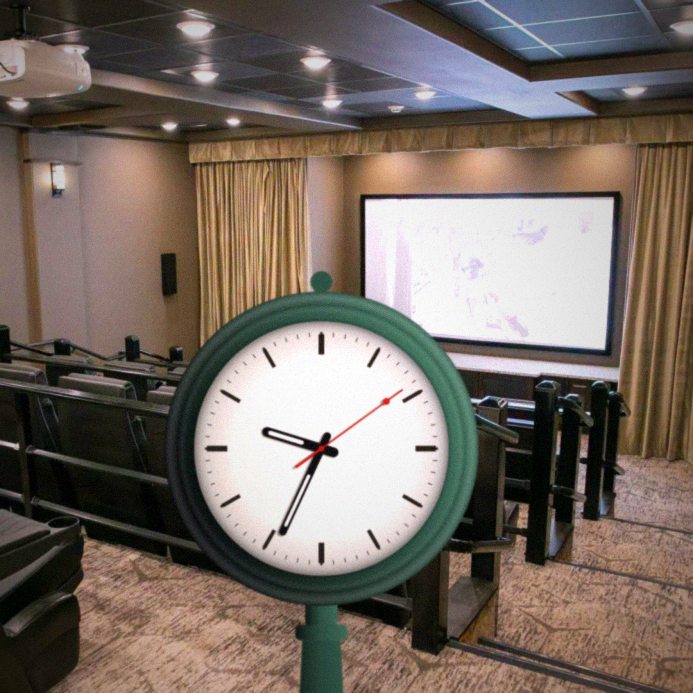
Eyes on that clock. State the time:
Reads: 9:34:09
